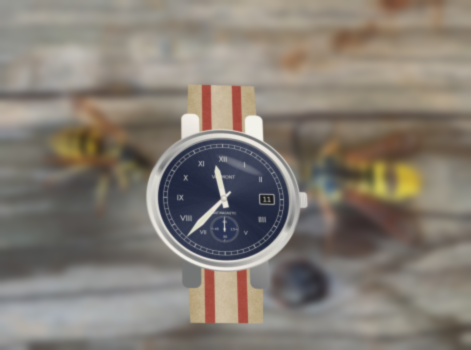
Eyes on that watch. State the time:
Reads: 11:37
